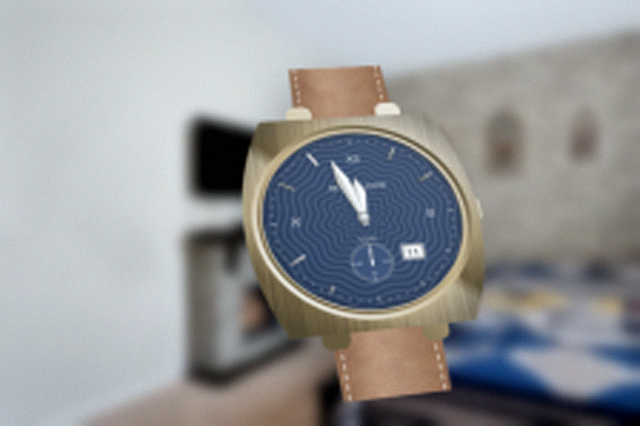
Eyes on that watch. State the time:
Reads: 11:57
